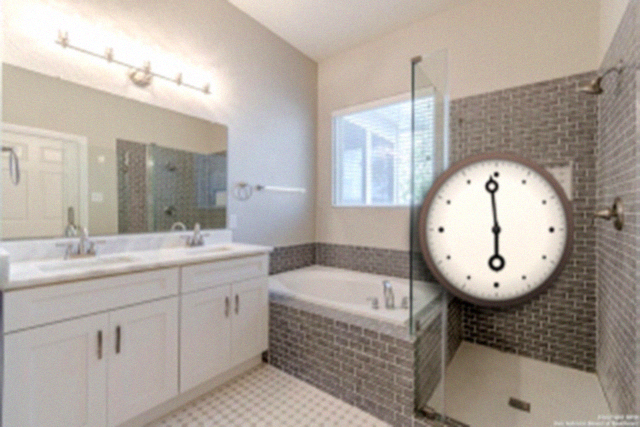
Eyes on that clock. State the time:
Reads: 5:59
